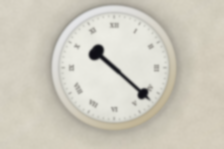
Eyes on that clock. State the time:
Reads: 10:22
